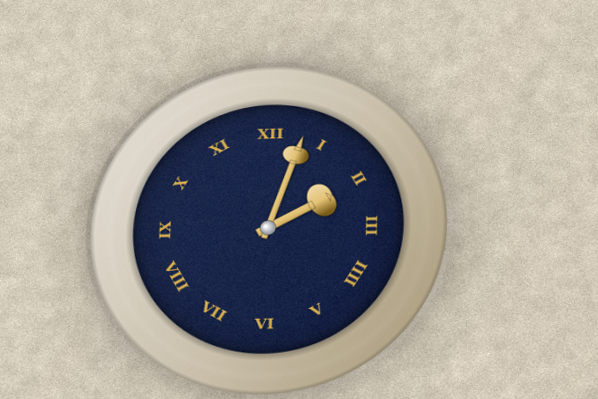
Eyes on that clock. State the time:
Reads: 2:03
